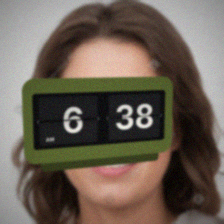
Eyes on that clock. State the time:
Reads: 6:38
